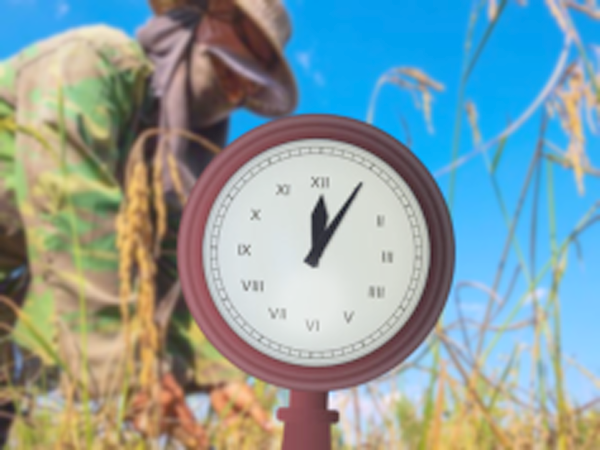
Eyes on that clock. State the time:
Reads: 12:05
